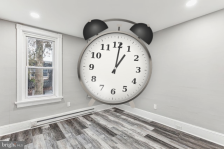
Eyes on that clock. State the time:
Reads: 1:01
